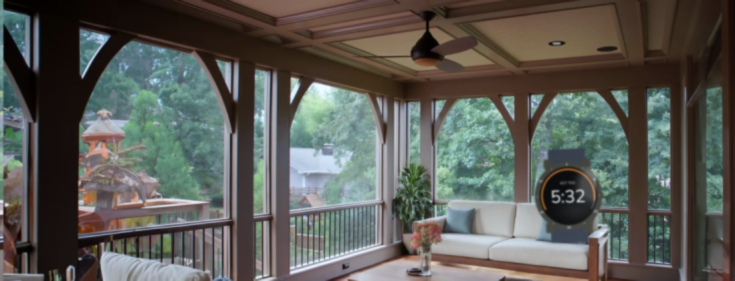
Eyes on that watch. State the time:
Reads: 5:32
